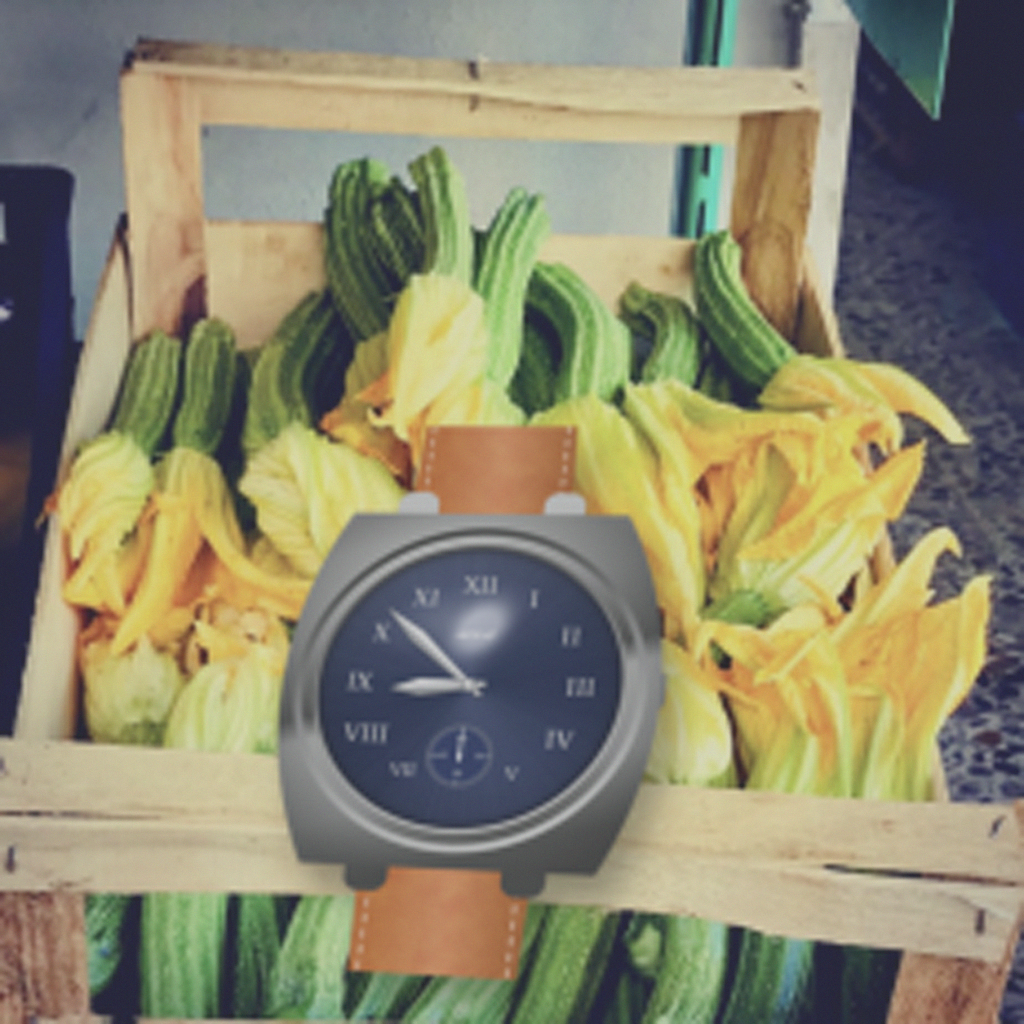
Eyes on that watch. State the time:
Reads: 8:52
